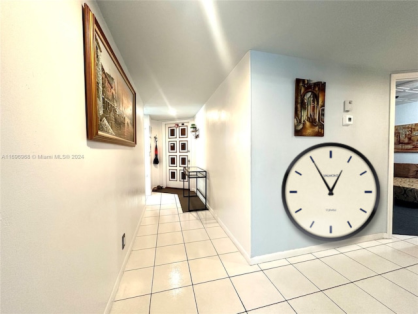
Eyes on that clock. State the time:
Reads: 12:55
